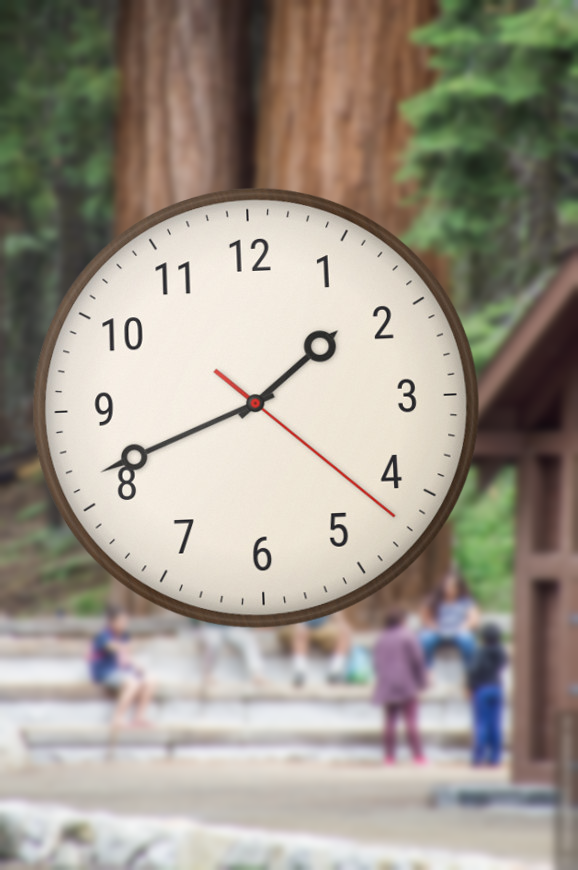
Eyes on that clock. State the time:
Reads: 1:41:22
